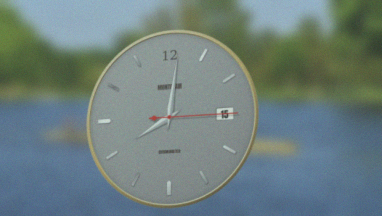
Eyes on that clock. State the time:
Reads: 8:01:15
